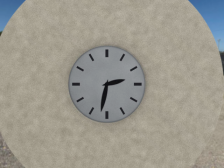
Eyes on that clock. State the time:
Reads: 2:32
